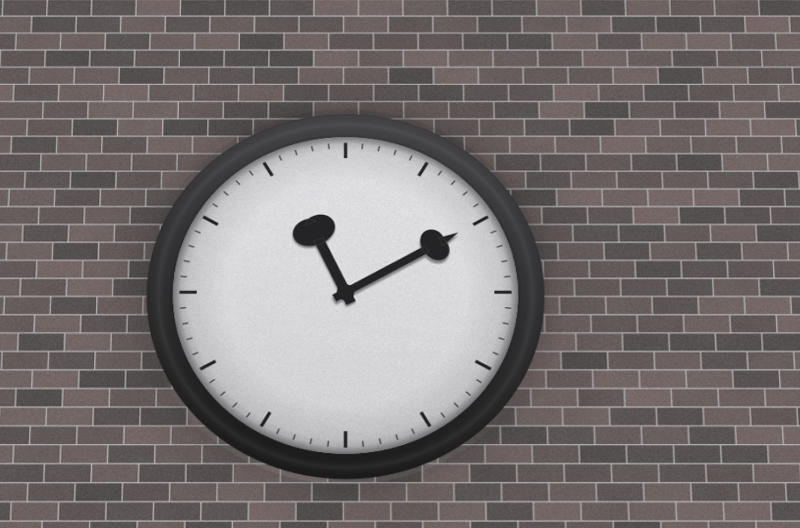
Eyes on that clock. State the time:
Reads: 11:10
